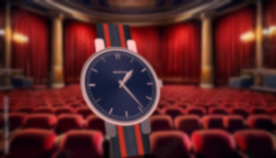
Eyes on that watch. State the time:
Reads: 1:24
